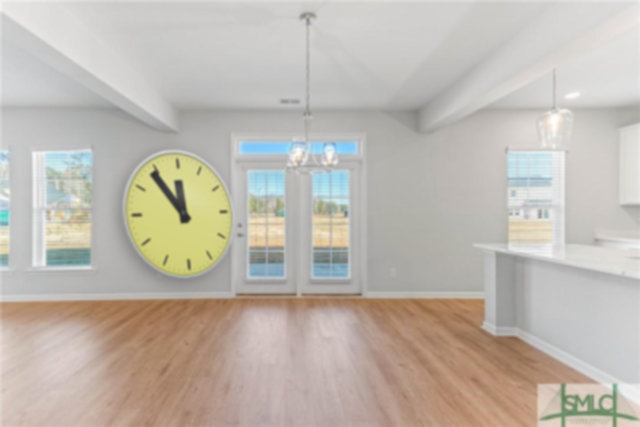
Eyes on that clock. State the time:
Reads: 11:54
